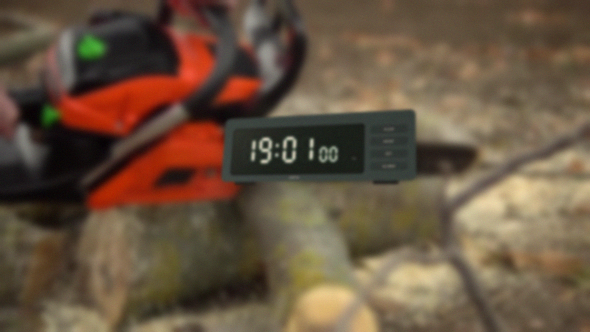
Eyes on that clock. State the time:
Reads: 19:01:00
